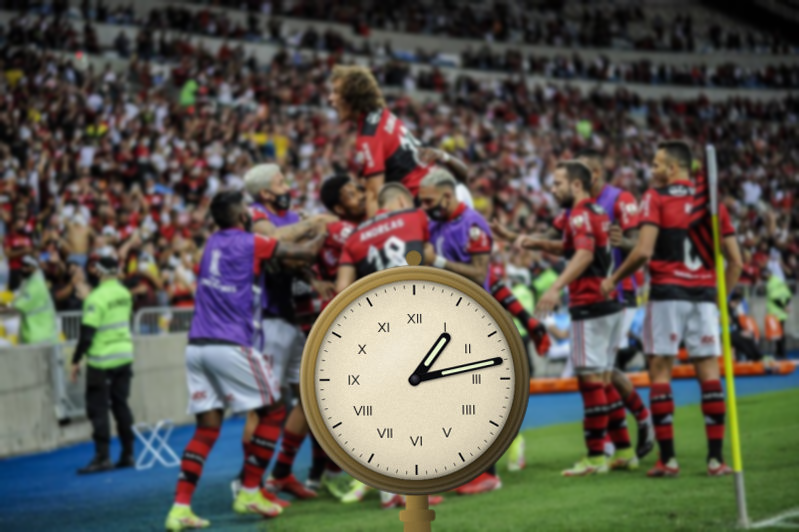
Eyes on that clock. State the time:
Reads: 1:13
